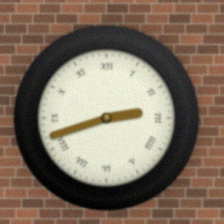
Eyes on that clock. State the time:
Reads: 2:42
